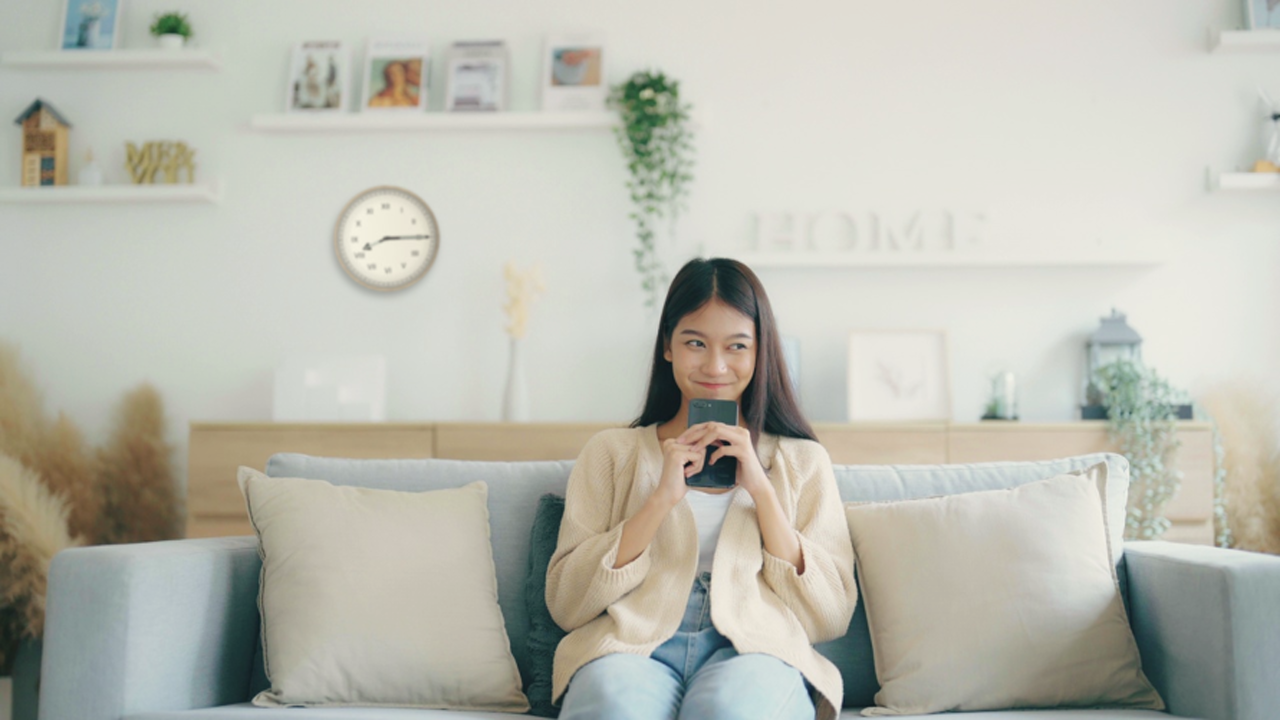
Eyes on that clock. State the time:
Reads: 8:15
